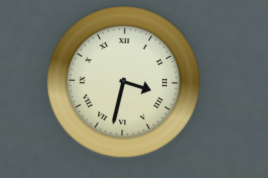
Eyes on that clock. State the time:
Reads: 3:32
